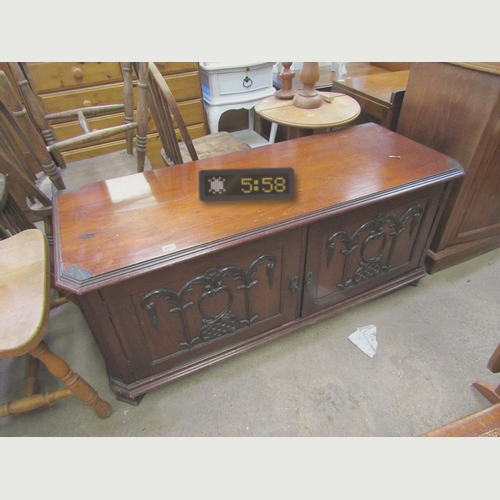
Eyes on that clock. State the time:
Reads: 5:58
